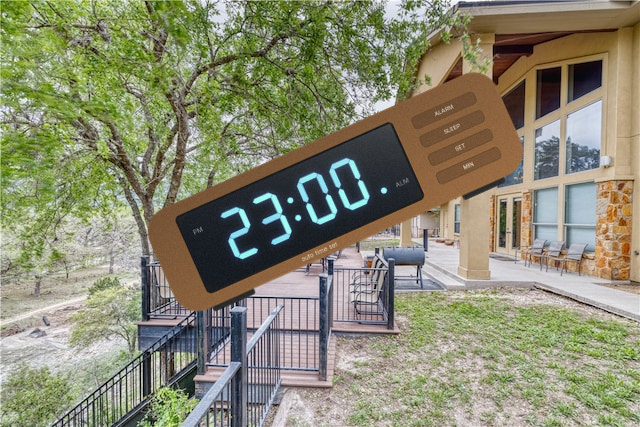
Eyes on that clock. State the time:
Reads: 23:00
